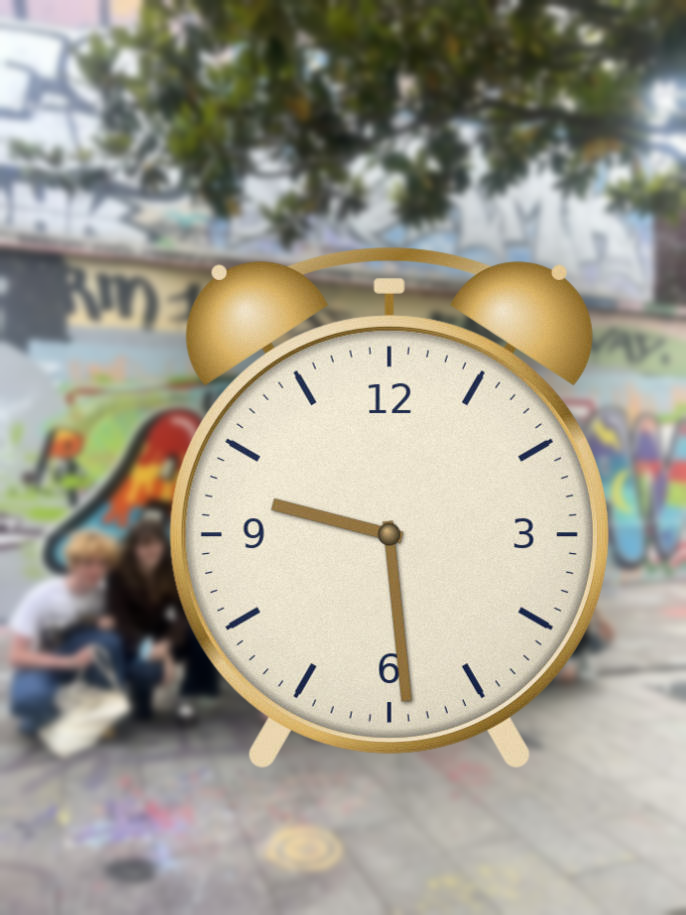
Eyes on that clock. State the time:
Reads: 9:29
